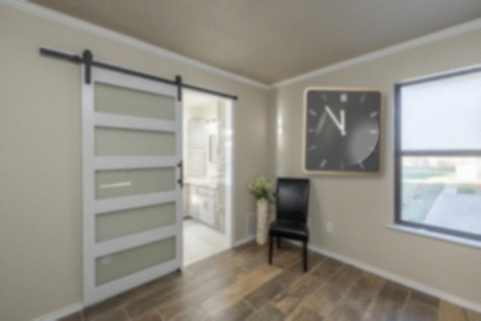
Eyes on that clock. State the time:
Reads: 11:54
